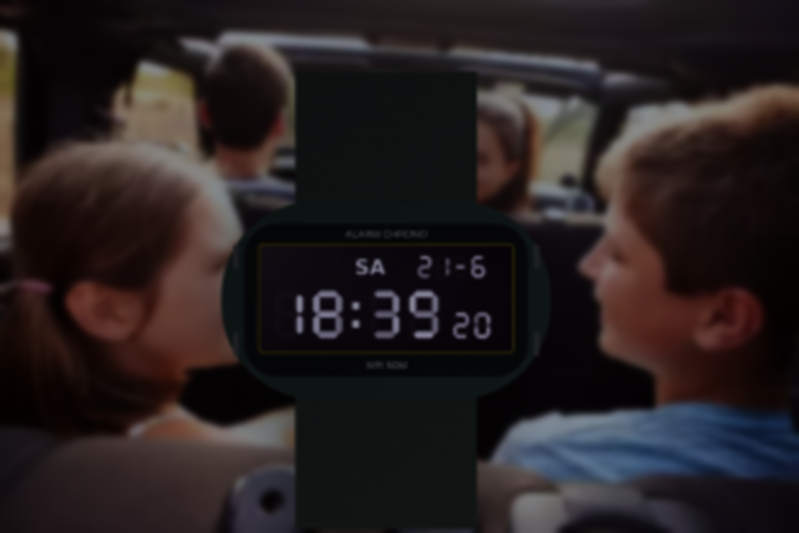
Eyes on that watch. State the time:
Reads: 18:39:20
